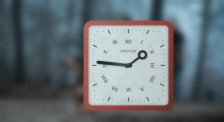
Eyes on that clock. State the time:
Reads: 1:46
